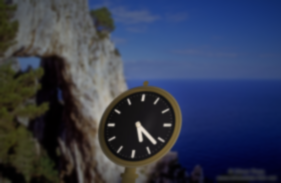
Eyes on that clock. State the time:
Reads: 5:22
